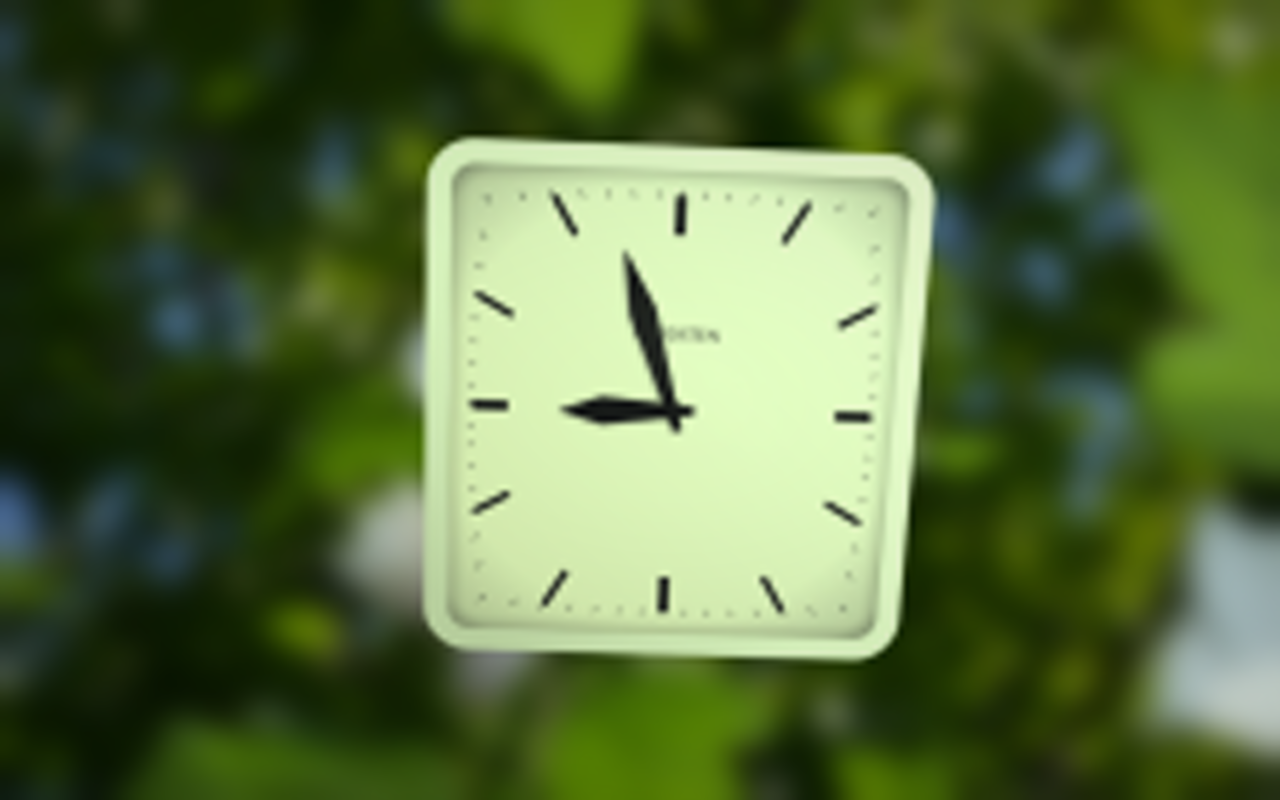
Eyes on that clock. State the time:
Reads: 8:57
